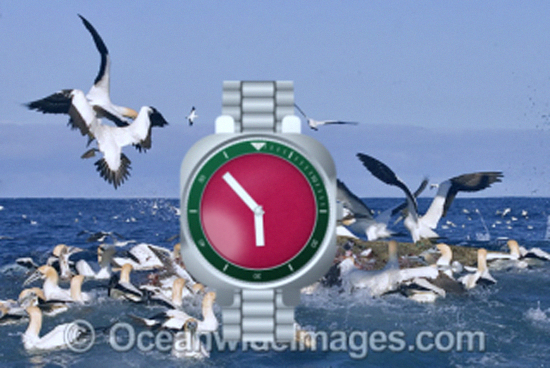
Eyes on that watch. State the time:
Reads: 5:53
